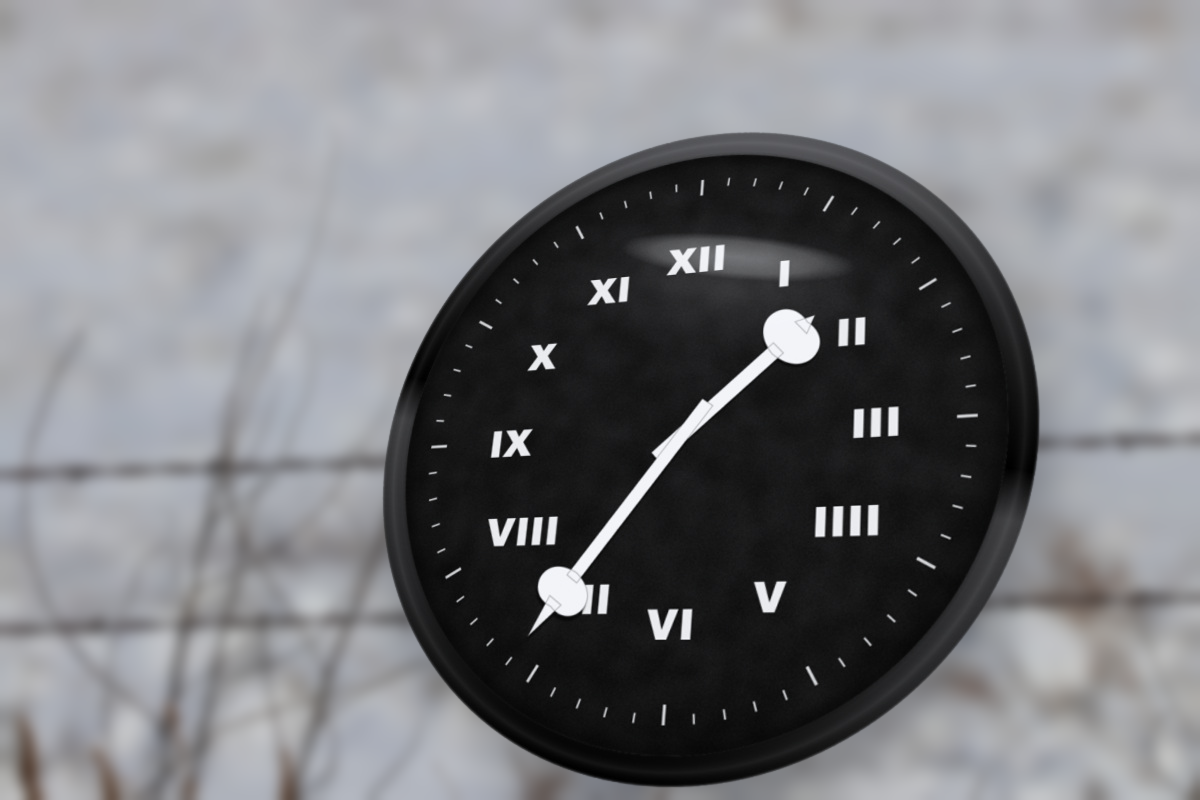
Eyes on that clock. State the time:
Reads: 1:36
